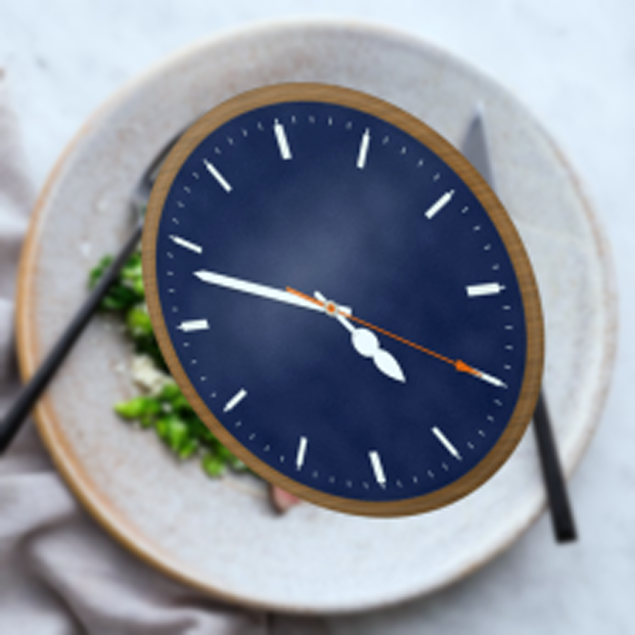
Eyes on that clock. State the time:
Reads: 4:48:20
